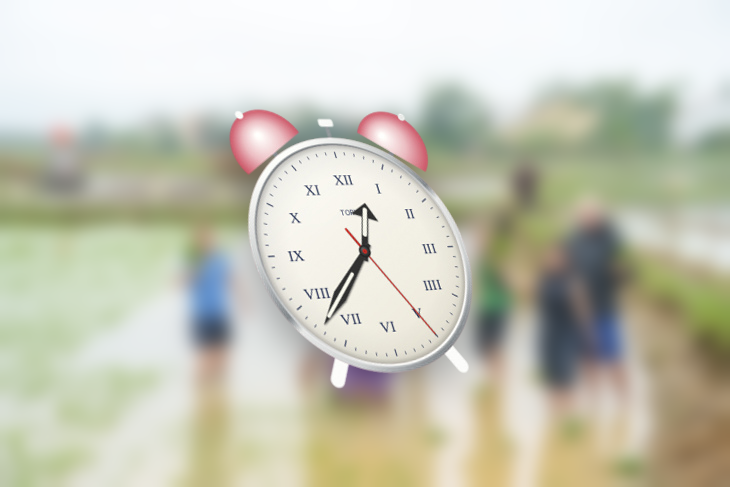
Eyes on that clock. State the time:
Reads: 12:37:25
